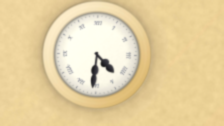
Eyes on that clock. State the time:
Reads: 4:31
